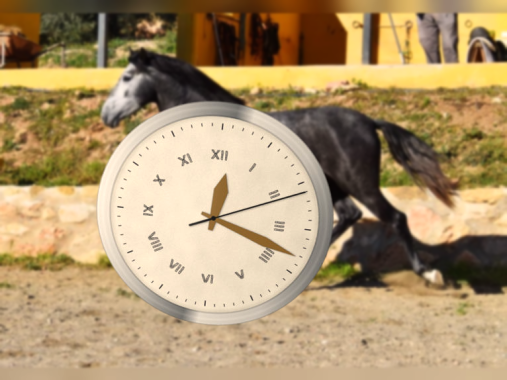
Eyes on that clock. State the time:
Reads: 12:18:11
